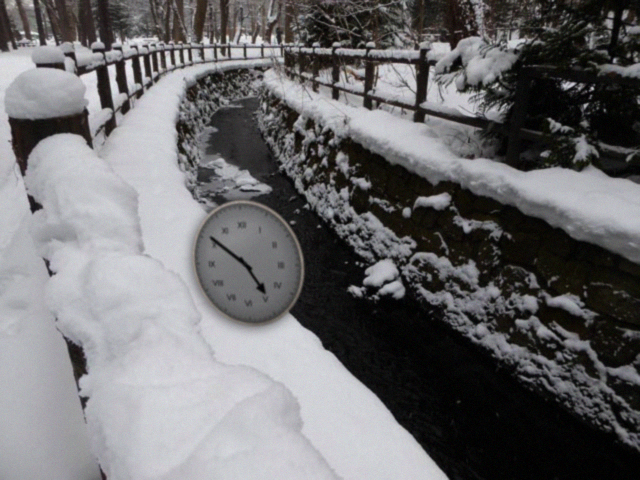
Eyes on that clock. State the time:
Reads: 4:51
